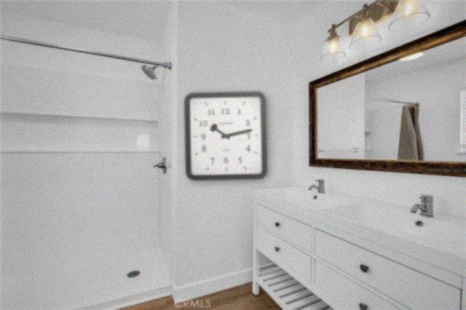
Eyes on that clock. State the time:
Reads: 10:13
